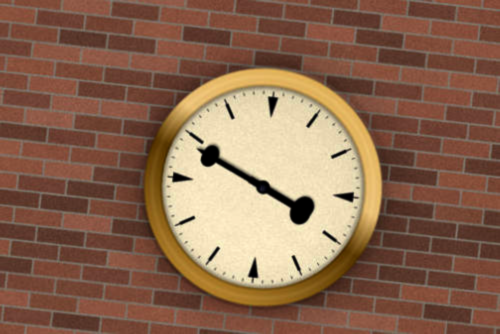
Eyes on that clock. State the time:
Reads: 3:49
